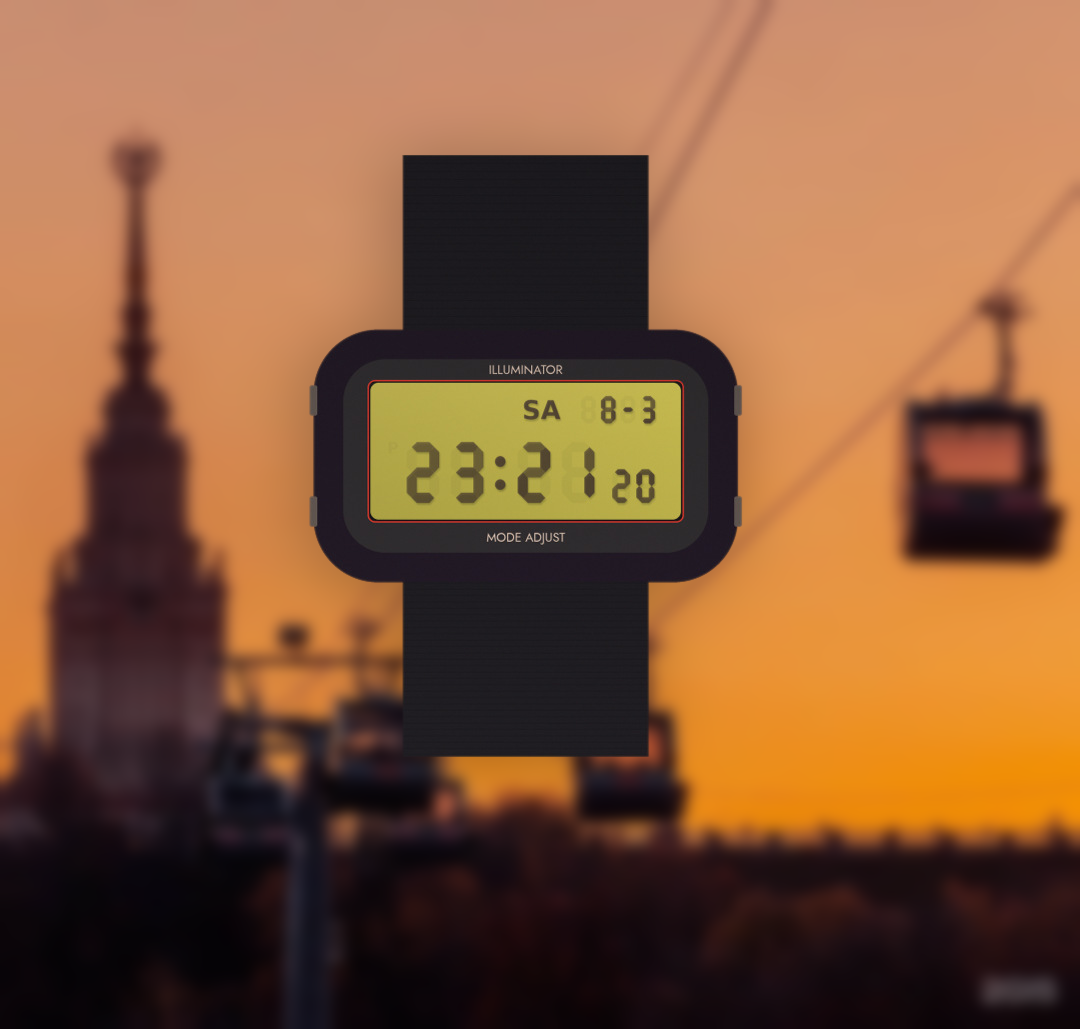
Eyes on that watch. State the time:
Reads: 23:21:20
